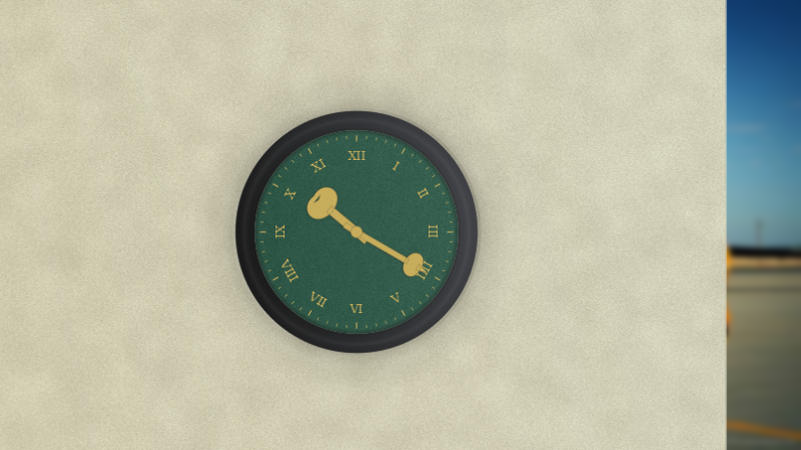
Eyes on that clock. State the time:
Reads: 10:20
